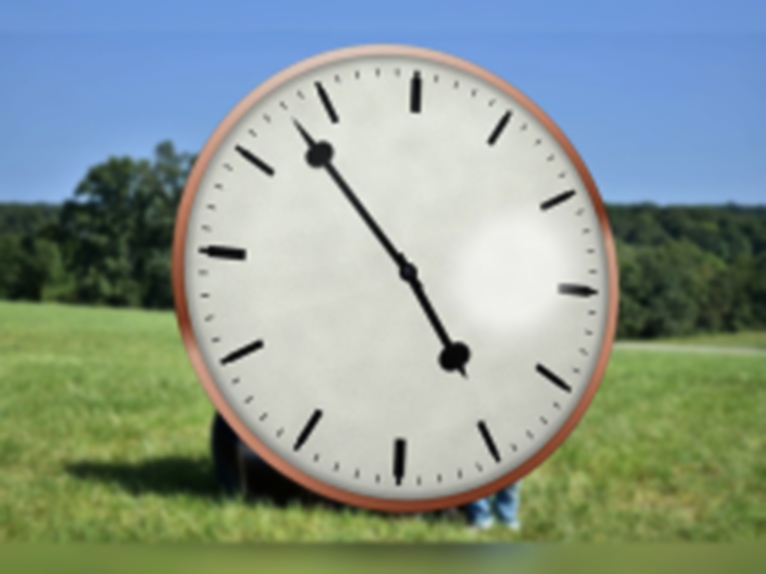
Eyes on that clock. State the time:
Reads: 4:53
